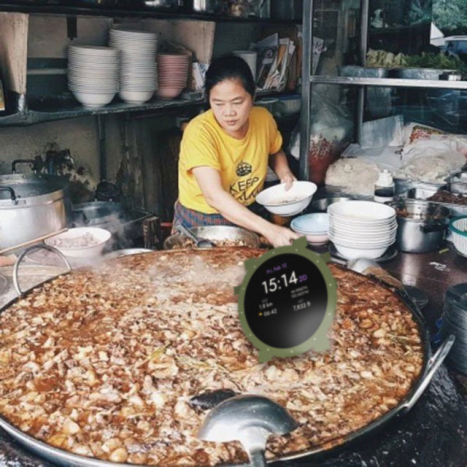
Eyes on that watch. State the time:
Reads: 15:14
